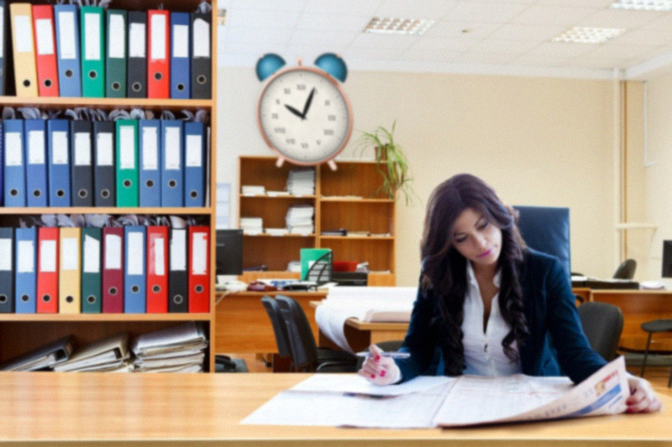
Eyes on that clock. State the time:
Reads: 10:04
